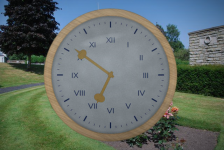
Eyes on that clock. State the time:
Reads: 6:51
